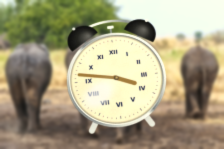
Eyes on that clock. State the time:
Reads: 3:47
